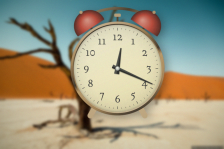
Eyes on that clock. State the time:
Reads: 12:19
